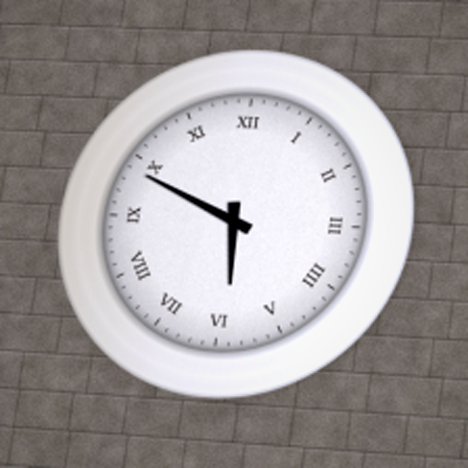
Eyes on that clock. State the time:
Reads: 5:49
